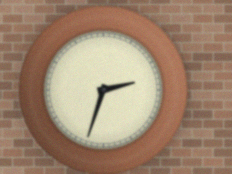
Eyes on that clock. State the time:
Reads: 2:33
